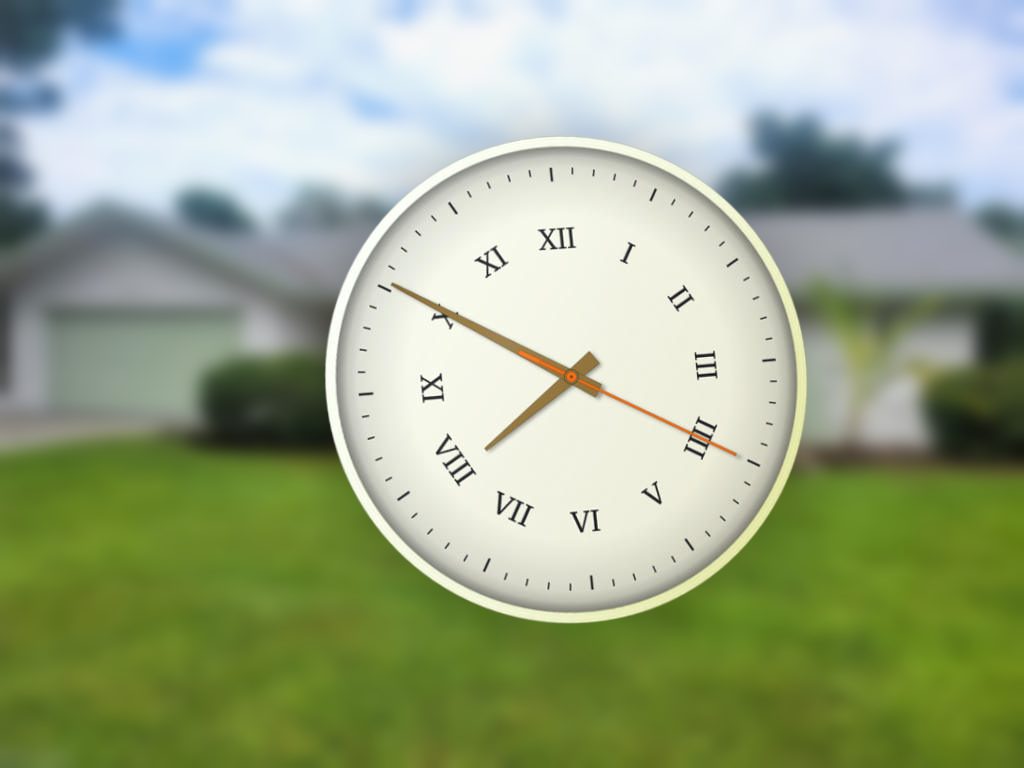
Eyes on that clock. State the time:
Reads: 7:50:20
